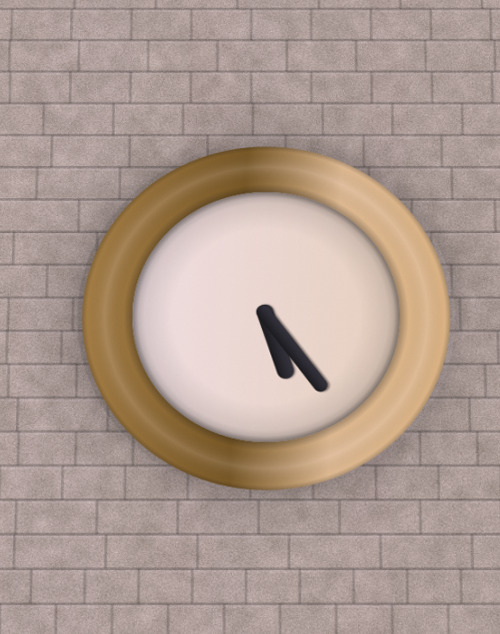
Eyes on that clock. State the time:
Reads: 5:24
